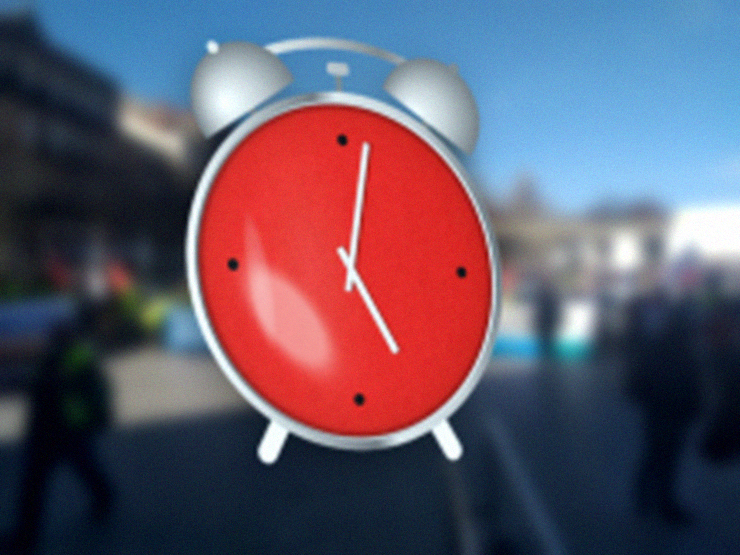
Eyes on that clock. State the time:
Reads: 5:02
